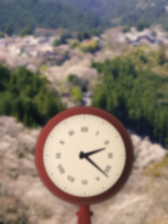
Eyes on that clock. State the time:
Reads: 2:22
